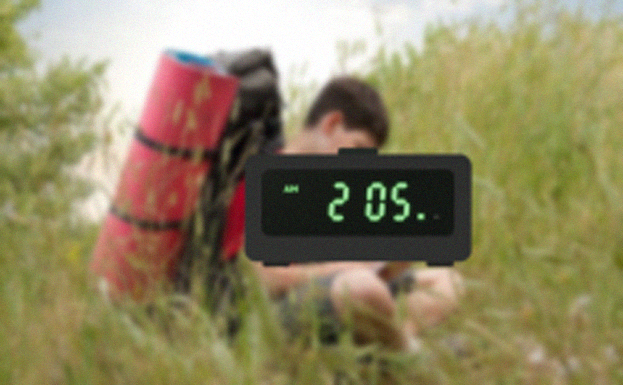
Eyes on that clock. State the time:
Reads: 2:05
